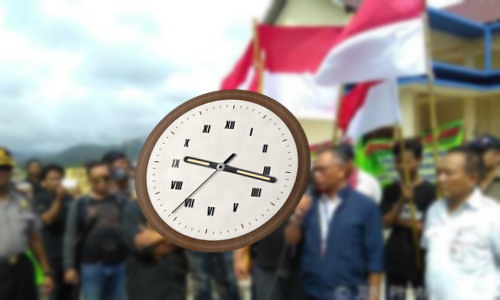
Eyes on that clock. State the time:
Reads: 9:16:36
